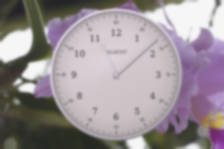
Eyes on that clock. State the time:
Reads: 11:08
